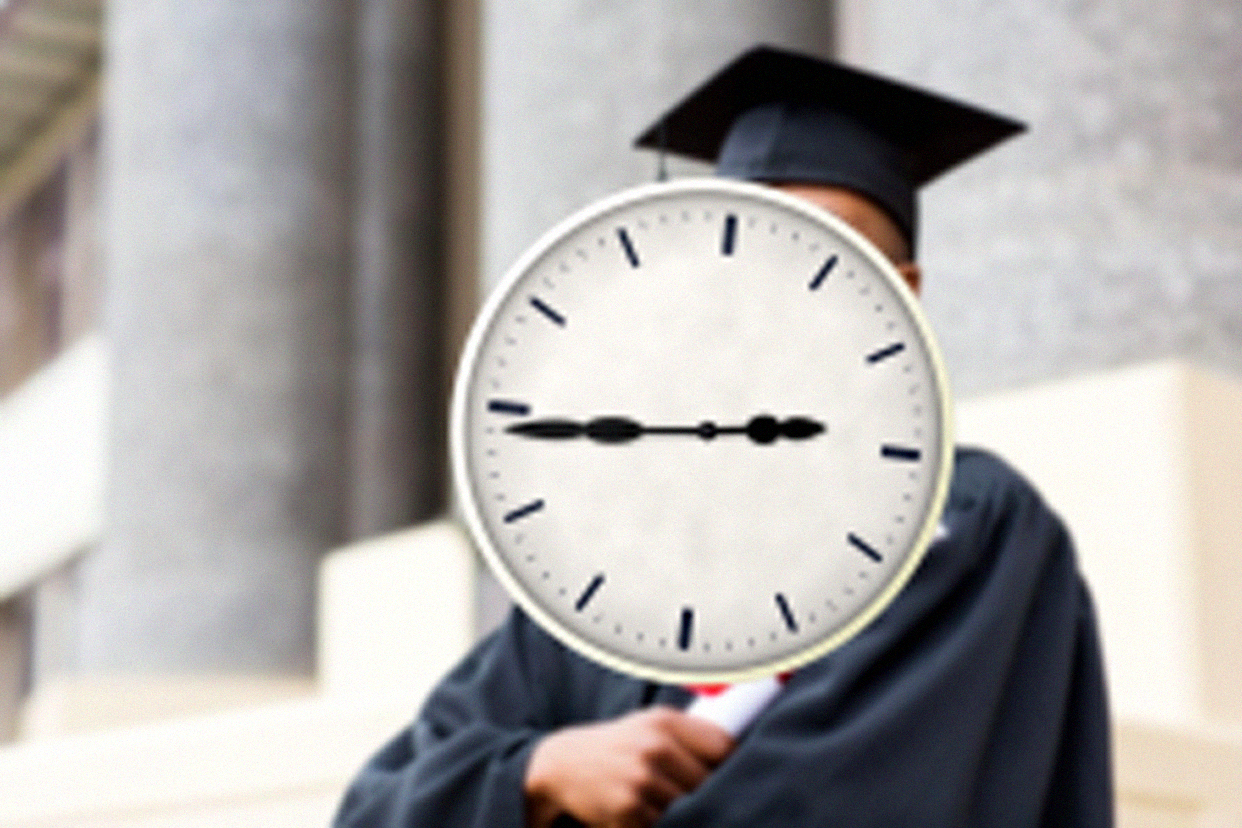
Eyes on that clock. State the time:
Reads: 2:44
